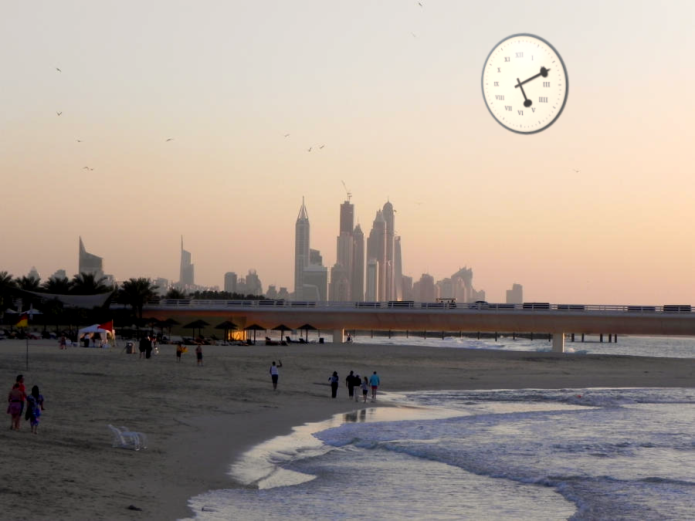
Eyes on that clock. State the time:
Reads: 5:11
